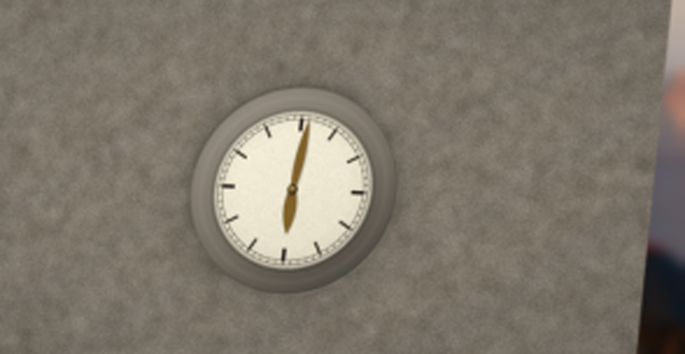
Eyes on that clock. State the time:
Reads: 6:01
